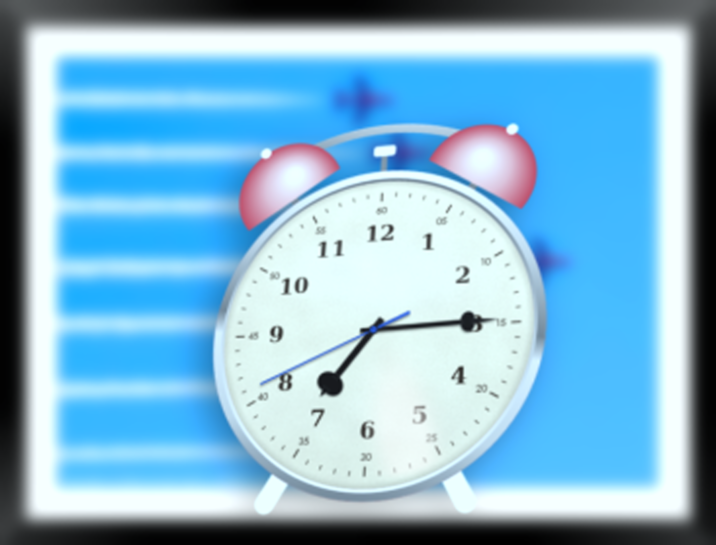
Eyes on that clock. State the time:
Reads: 7:14:41
